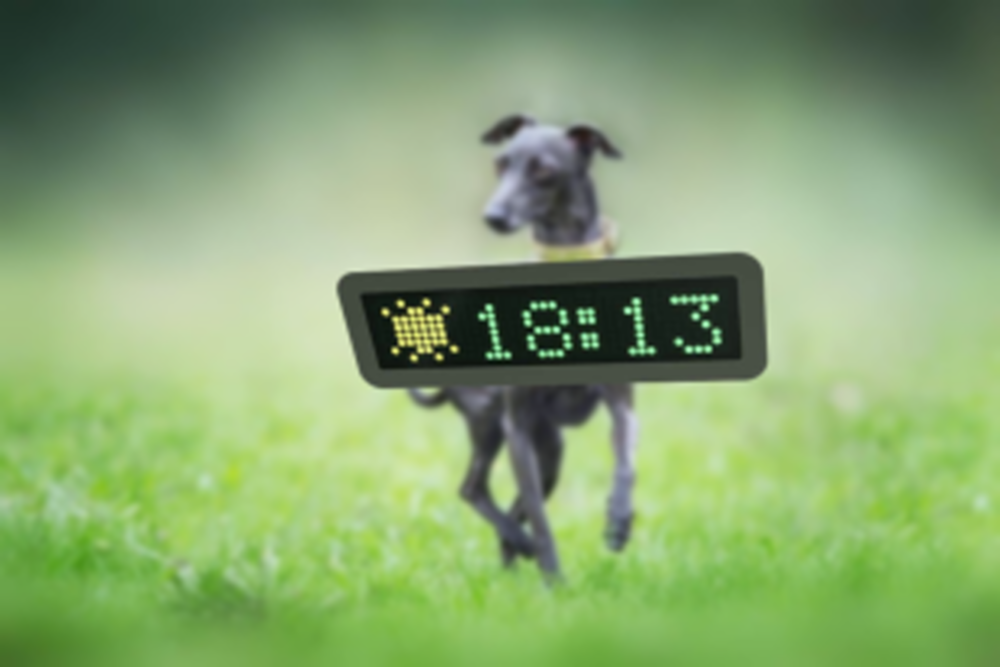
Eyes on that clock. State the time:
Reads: 18:13
